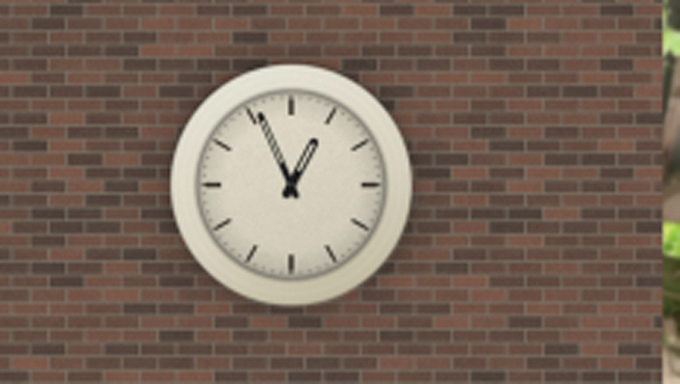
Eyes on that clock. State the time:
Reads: 12:56
